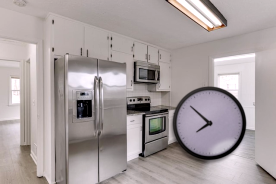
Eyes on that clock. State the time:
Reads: 7:52
